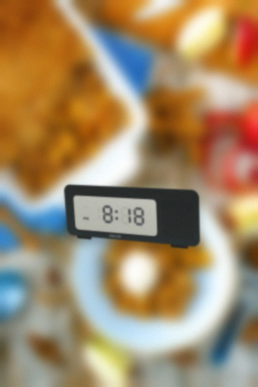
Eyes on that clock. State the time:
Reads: 8:18
